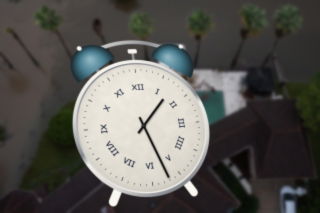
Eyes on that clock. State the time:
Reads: 1:27
